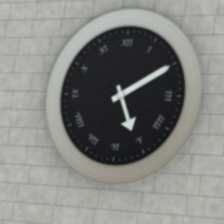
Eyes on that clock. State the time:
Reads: 5:10
